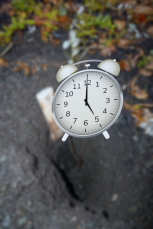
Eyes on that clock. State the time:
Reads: 5:00
